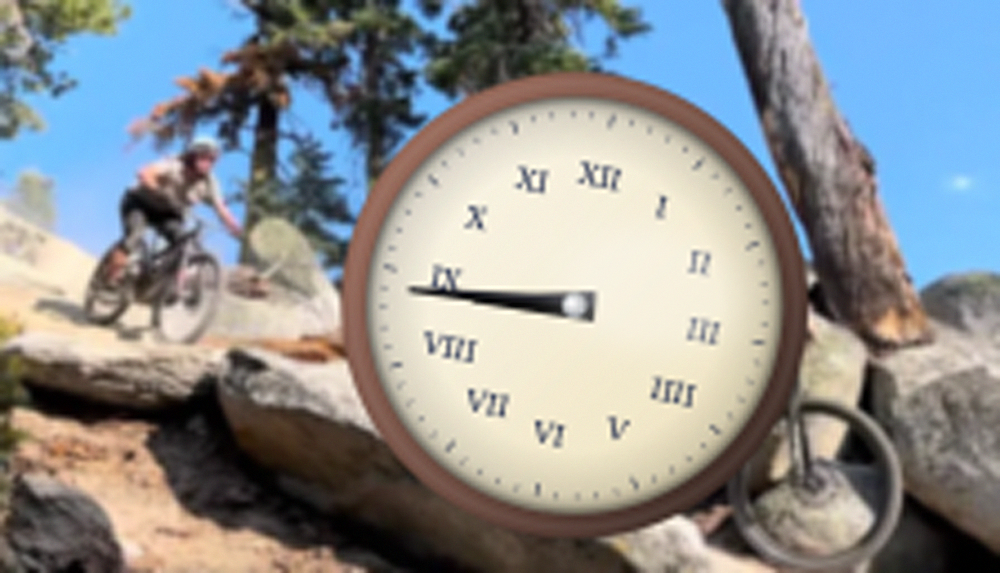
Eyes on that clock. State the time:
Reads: 8:44
